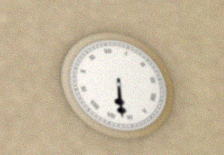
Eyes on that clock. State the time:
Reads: 6:32
